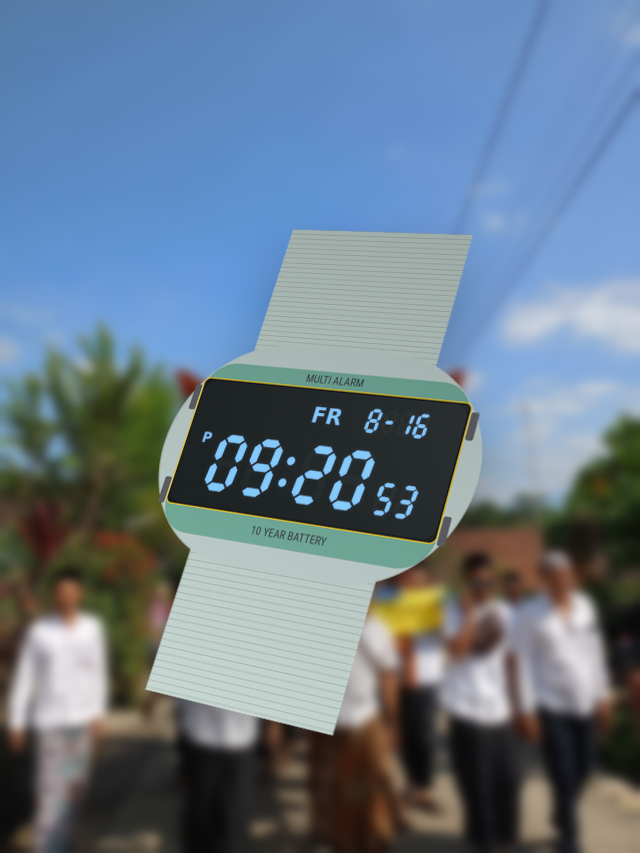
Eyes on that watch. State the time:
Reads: 9:20:53
